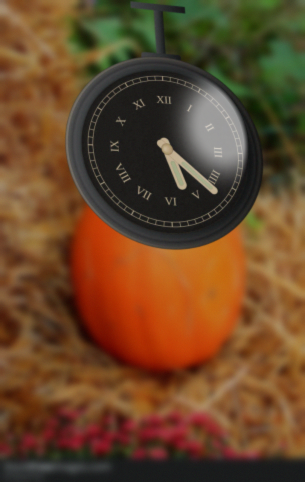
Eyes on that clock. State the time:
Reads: 5:22
